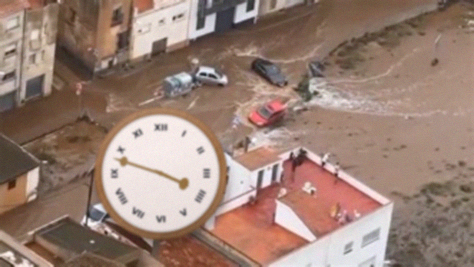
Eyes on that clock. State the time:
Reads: 3:48
